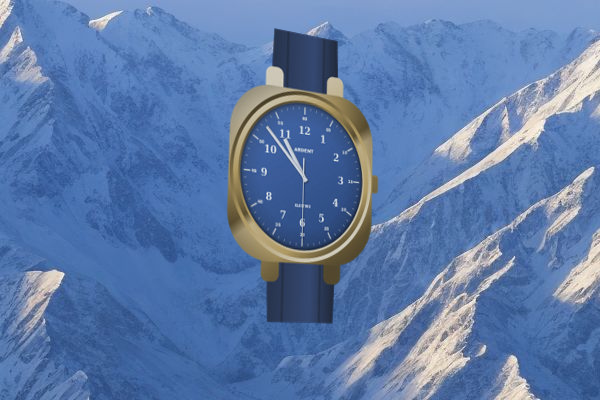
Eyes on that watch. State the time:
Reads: 10:52:30
